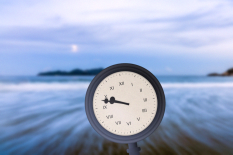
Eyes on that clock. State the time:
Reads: 9:48
